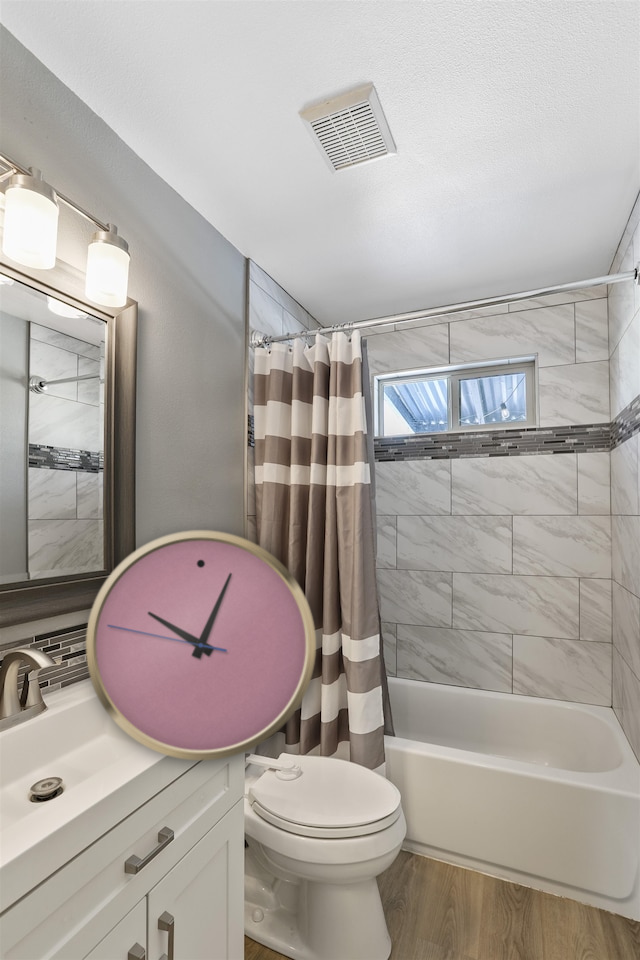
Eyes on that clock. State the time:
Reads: 10:03:47
